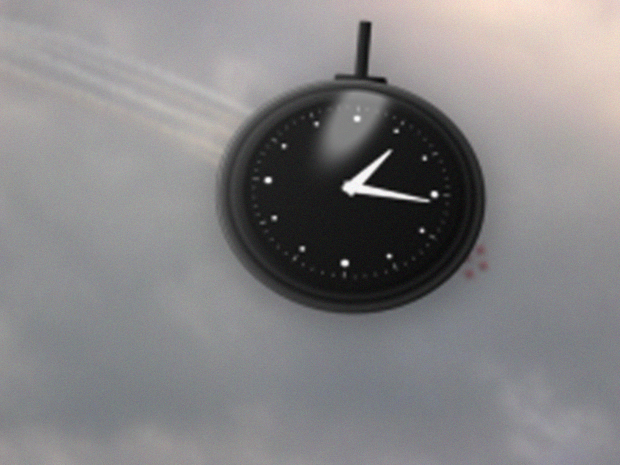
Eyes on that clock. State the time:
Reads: 1:16
